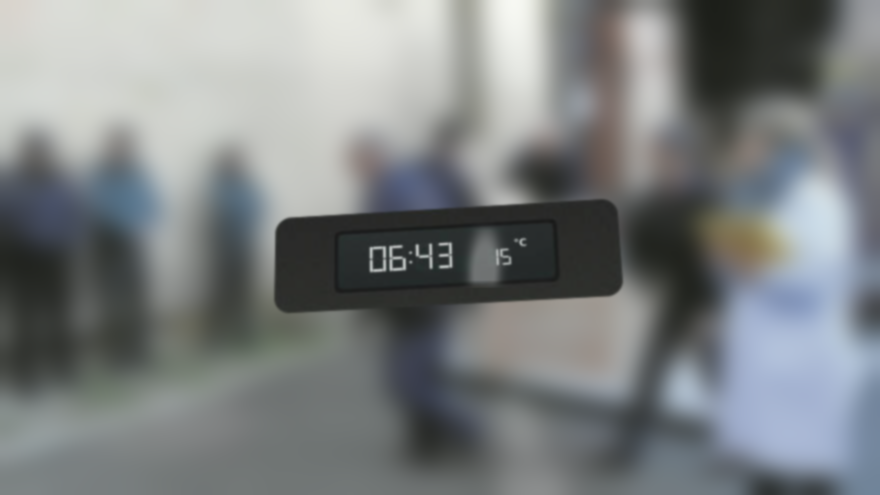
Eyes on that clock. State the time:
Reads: 6:43
